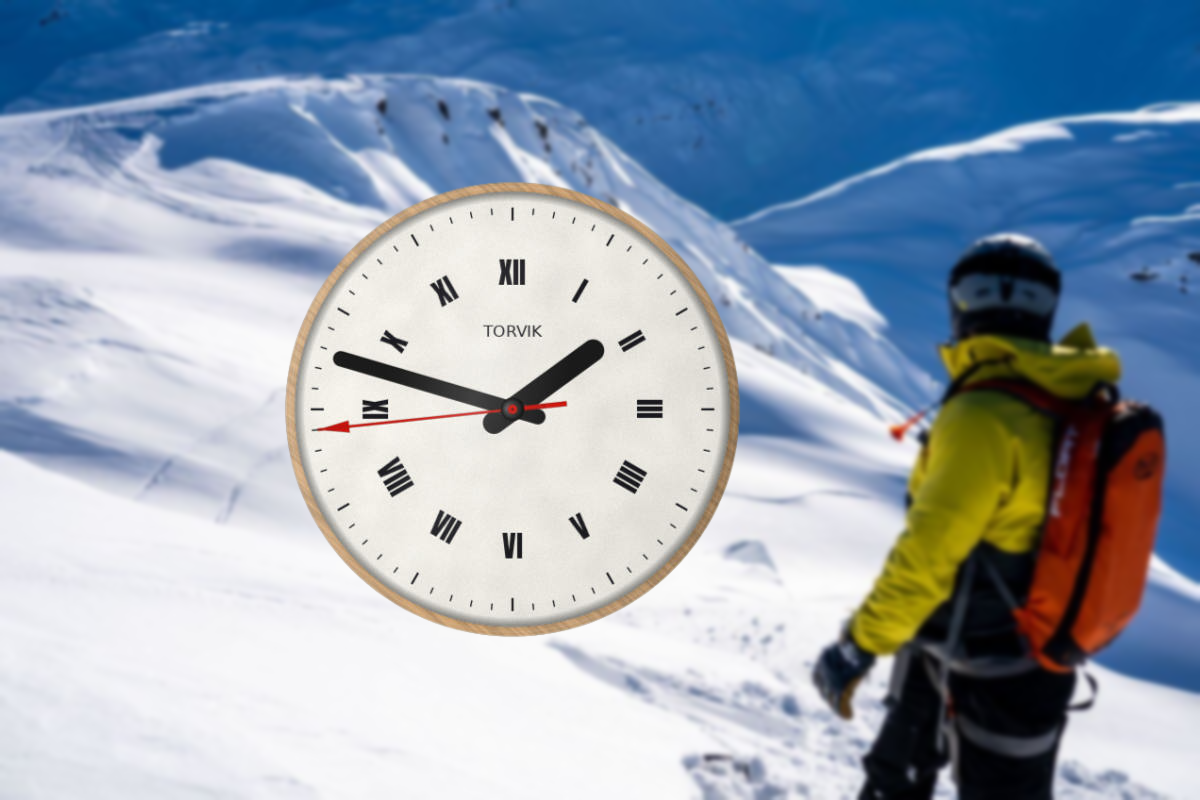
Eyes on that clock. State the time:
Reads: 1:47:44
